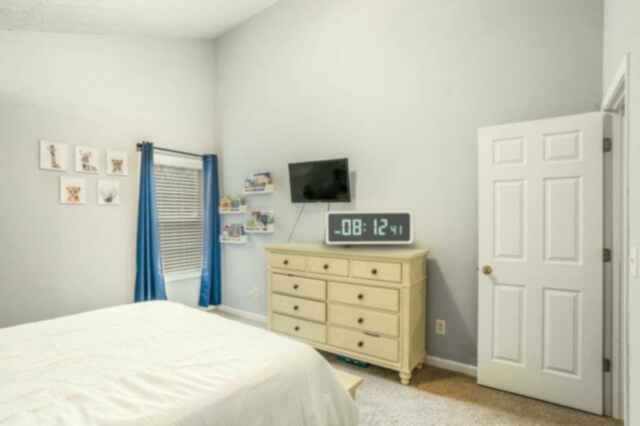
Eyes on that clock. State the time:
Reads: 8:12
